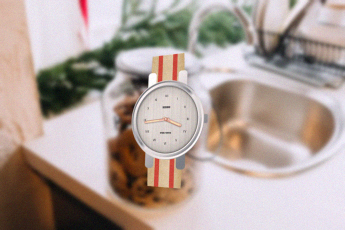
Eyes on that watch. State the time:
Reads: 3:44
